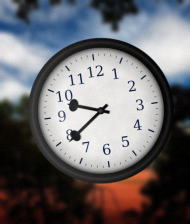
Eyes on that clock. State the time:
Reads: 9:39
